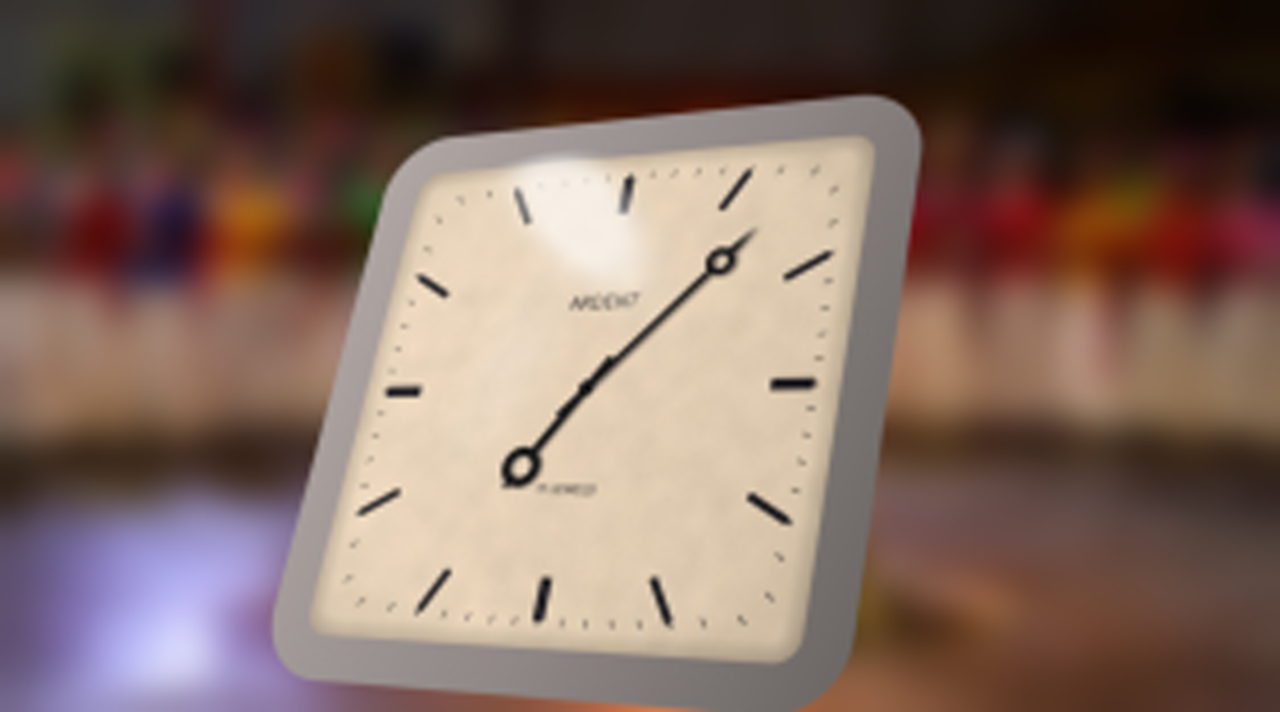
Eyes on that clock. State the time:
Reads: 7:07
